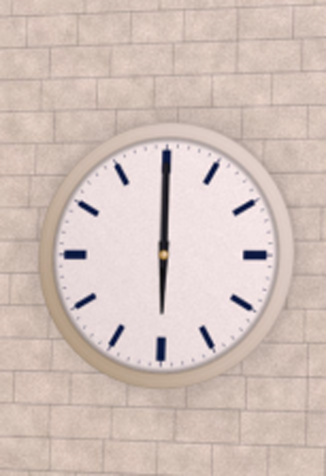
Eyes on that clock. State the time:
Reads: 6:00
